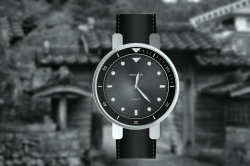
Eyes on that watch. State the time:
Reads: 12:23
